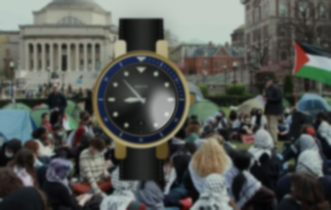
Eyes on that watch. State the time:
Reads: 8:53
